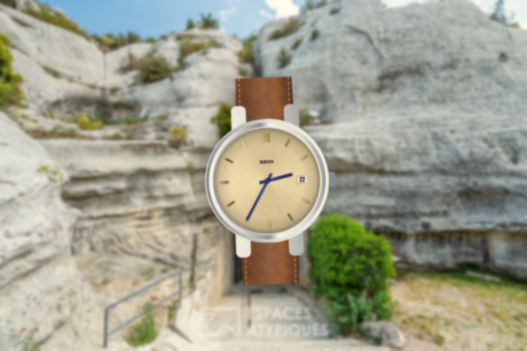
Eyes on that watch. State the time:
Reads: 2:35
